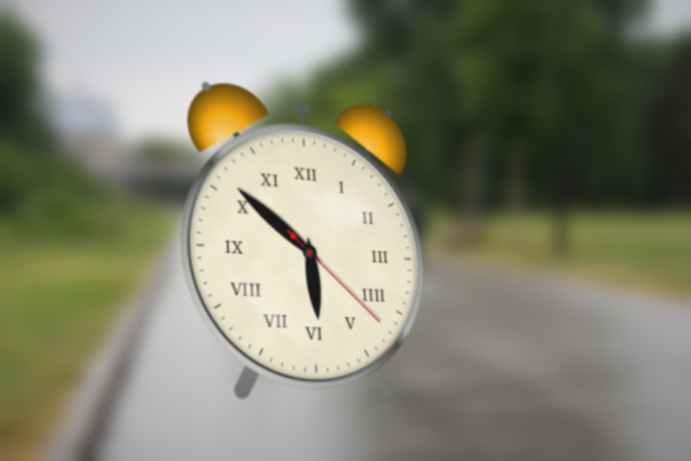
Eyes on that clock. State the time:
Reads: 5:51:22
